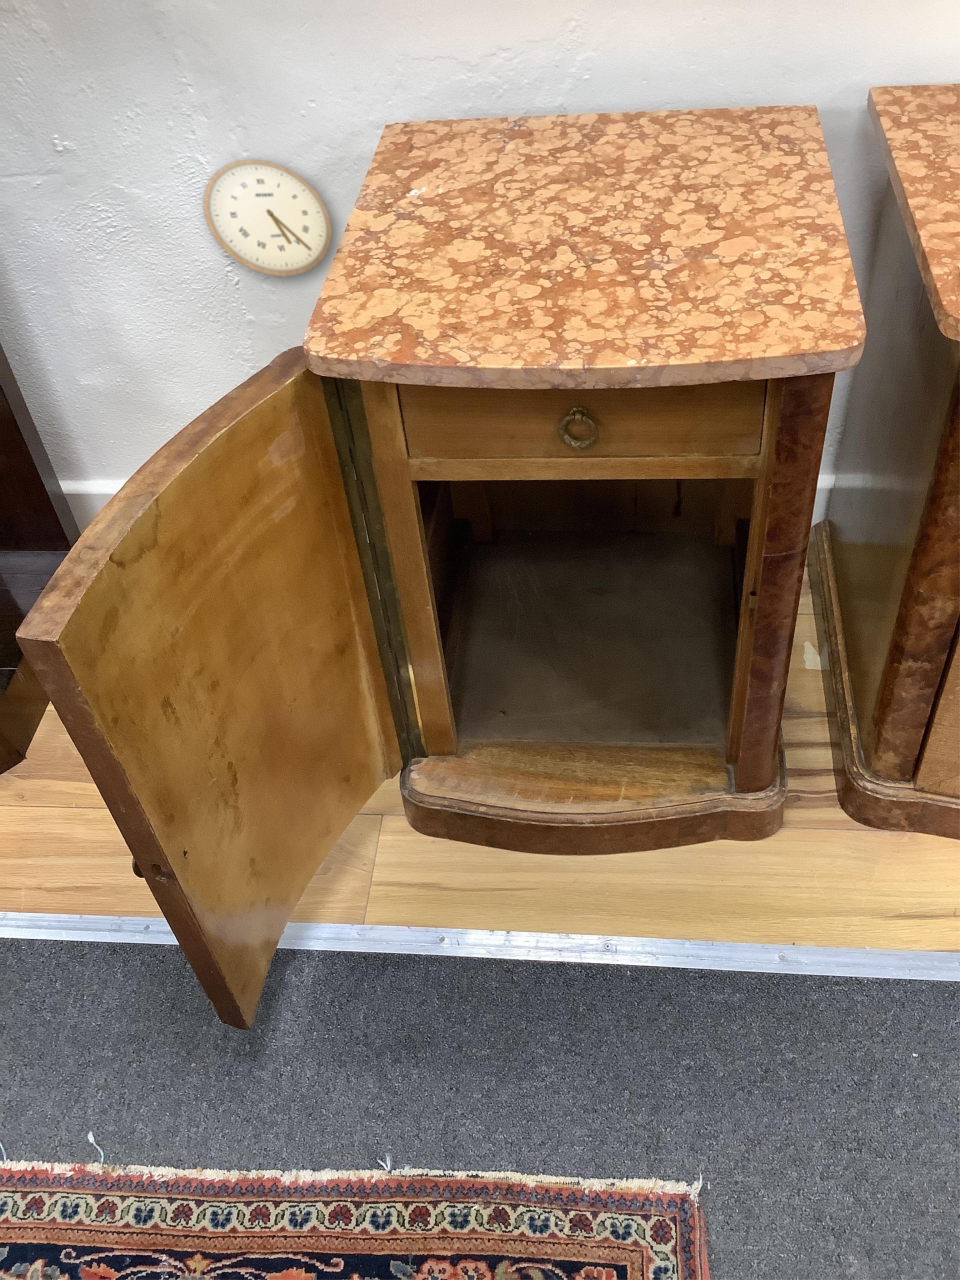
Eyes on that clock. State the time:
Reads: 5:24
